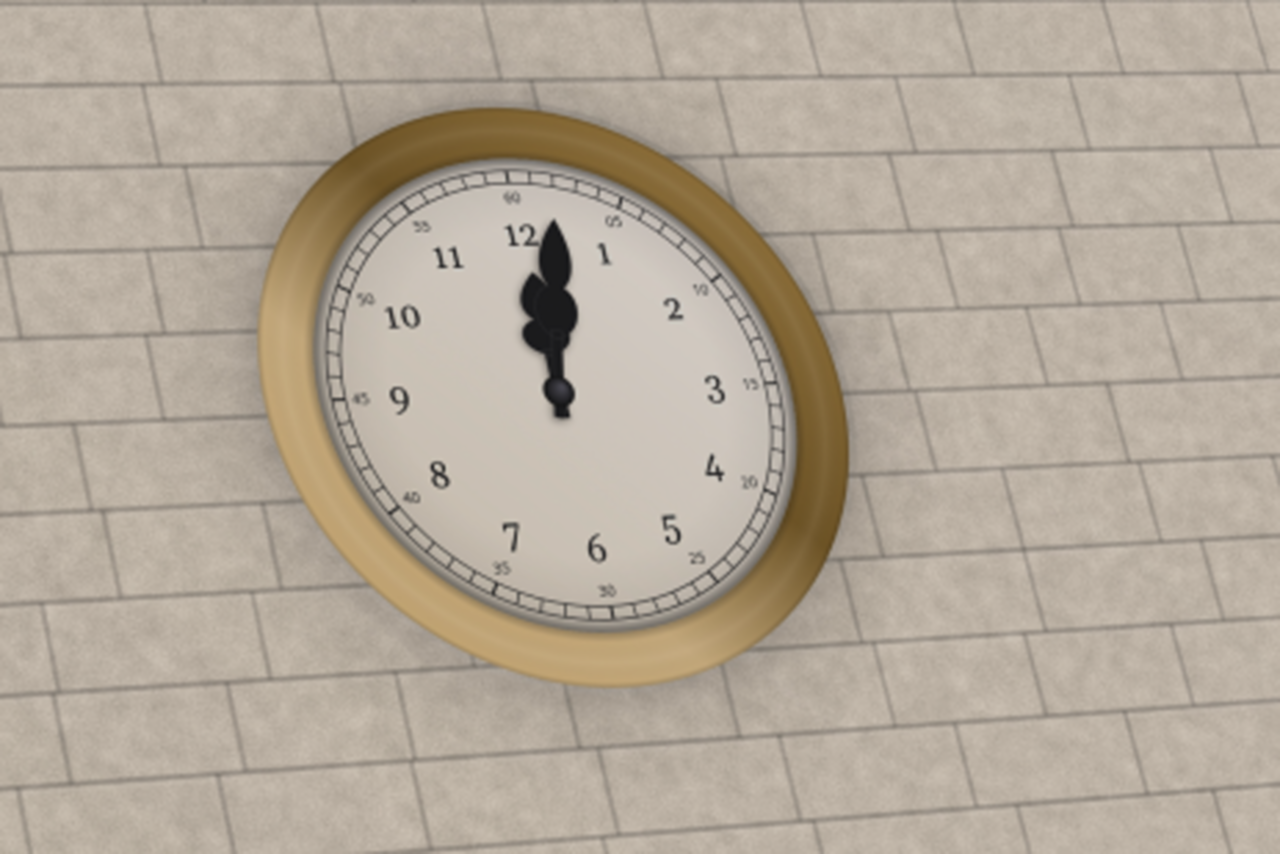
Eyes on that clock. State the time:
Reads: 12:02
